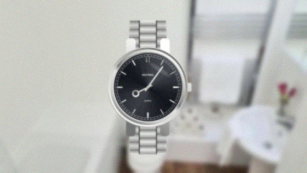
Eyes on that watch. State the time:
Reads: 8:06
